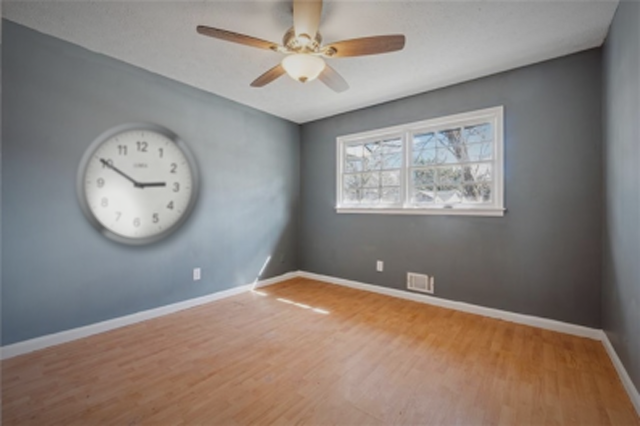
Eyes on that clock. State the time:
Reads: 2:50
